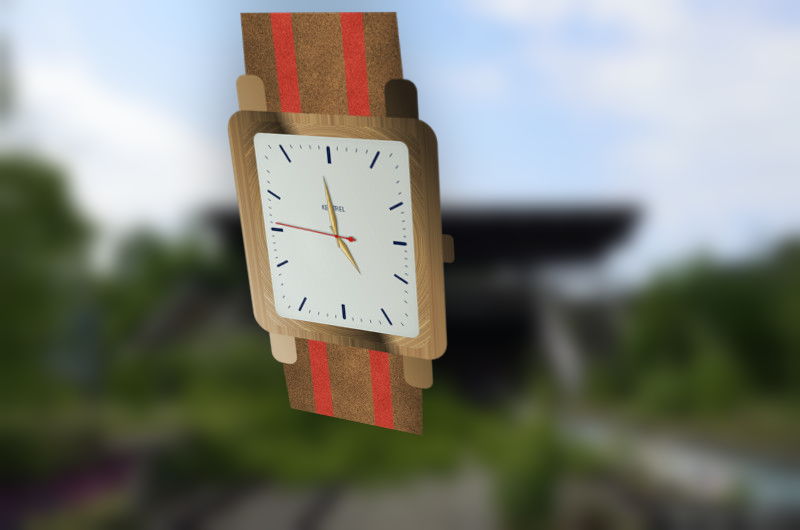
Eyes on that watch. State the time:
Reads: 4:58:46
